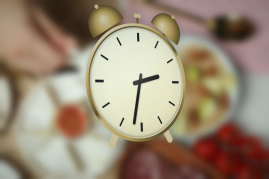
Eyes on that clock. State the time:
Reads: 2:32
